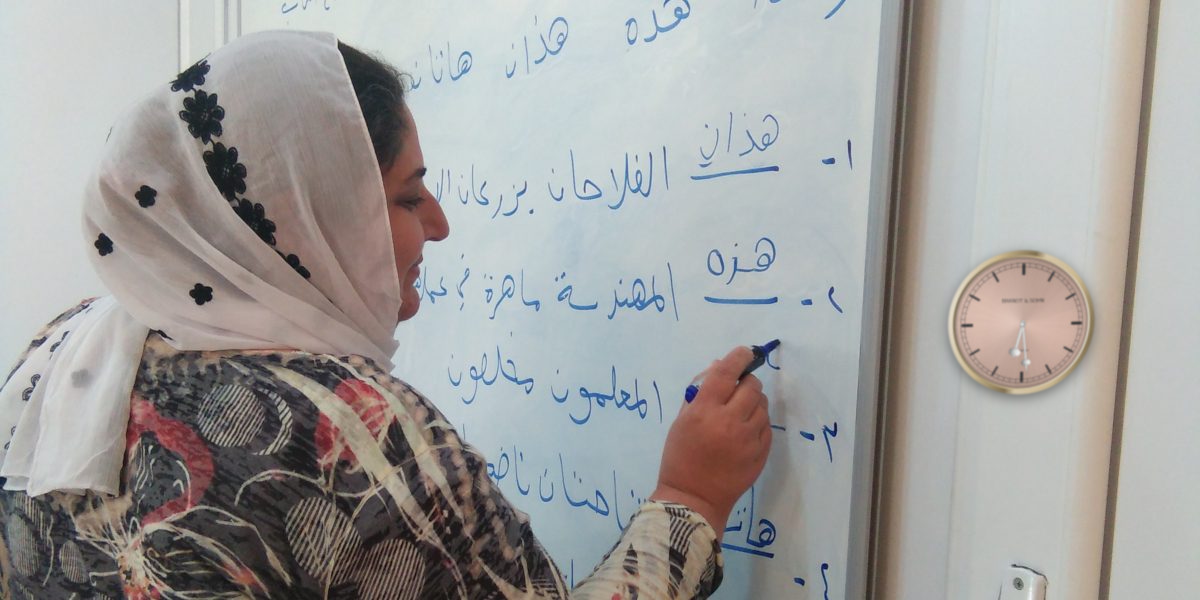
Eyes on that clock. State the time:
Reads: 6:29
